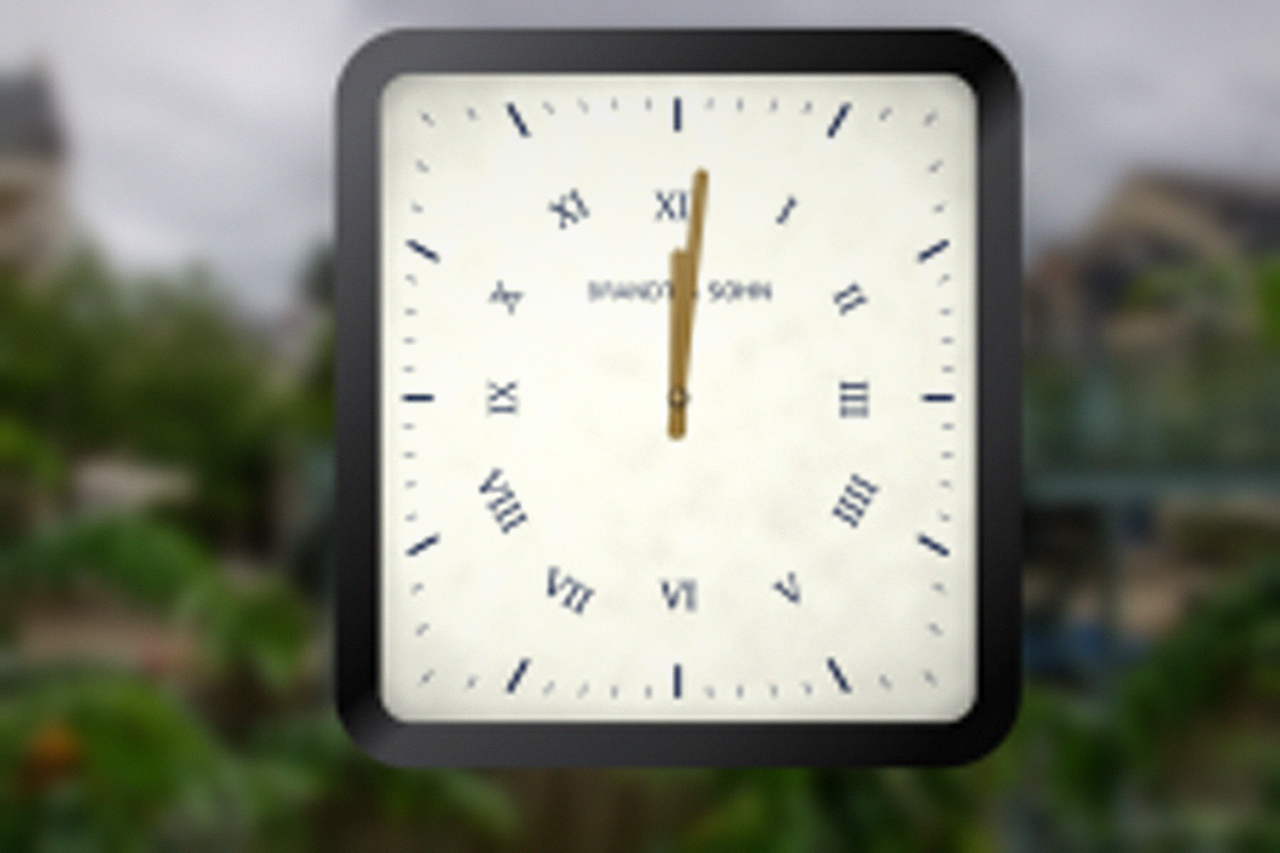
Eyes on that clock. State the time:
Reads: 12:01
